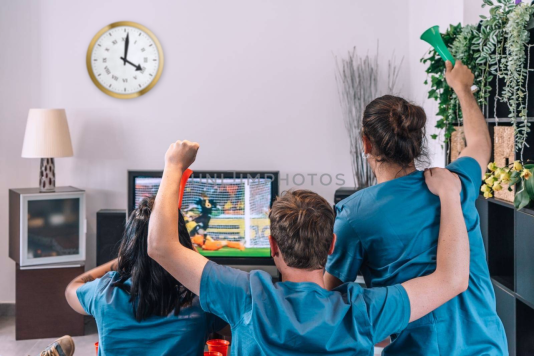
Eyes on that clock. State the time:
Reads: 4:01
